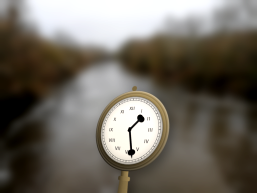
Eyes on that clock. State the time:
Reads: 1:28
